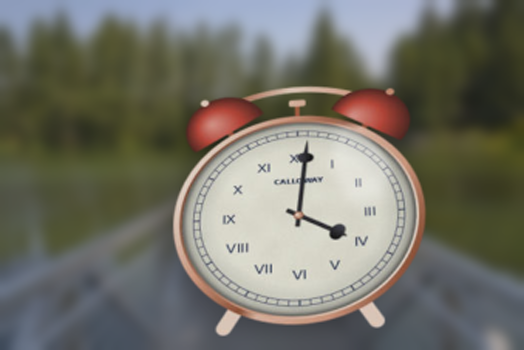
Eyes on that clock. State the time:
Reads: 4:01
